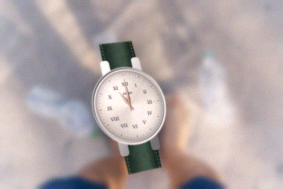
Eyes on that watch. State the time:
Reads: 11:00
